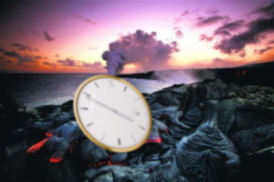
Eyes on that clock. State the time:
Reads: 3:49
